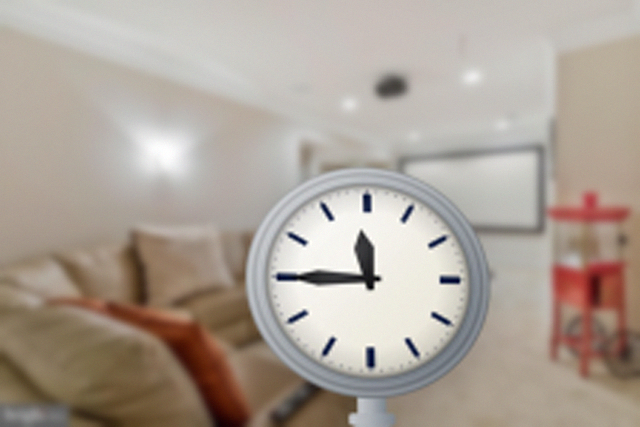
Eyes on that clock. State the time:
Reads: 11:45
